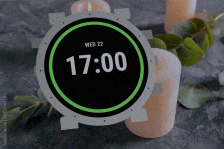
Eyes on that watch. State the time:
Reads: 17:00
